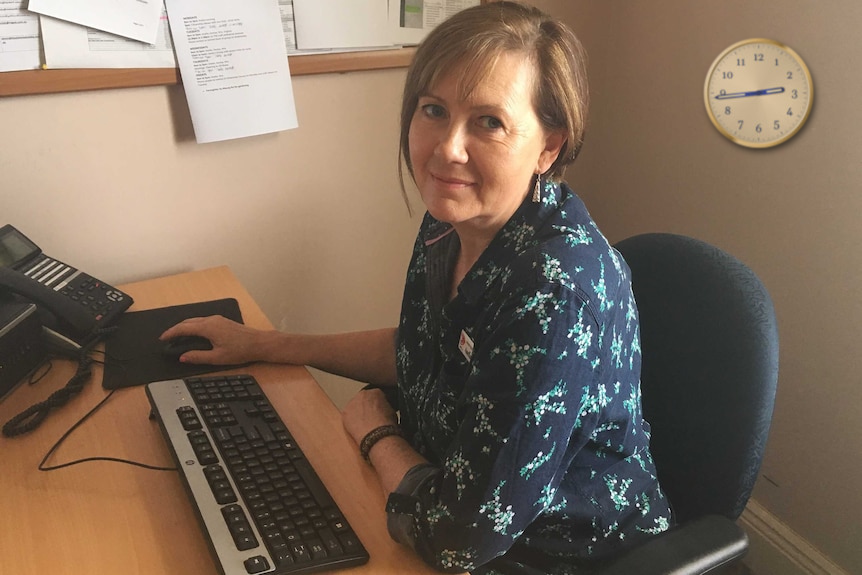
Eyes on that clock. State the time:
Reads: 2:44
